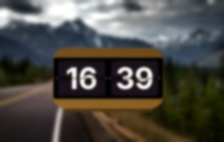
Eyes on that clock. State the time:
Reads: 16:39
